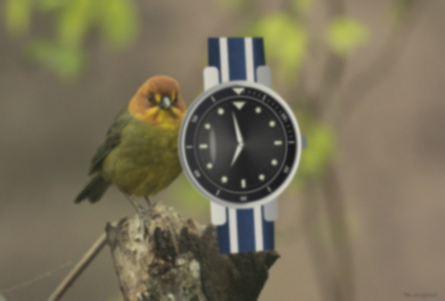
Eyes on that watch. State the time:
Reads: 6:58
